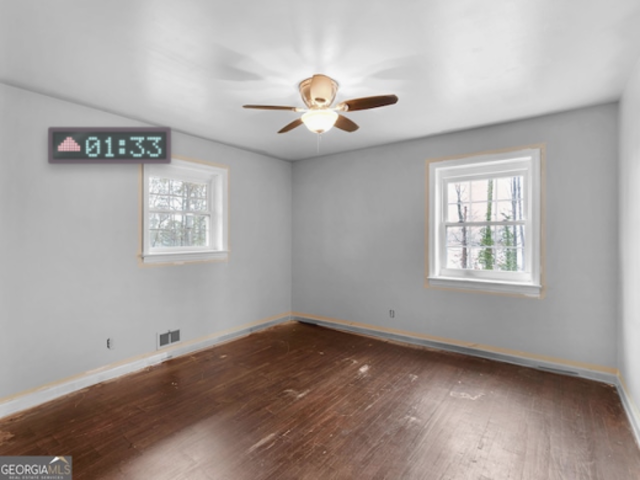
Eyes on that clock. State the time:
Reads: 1:33
